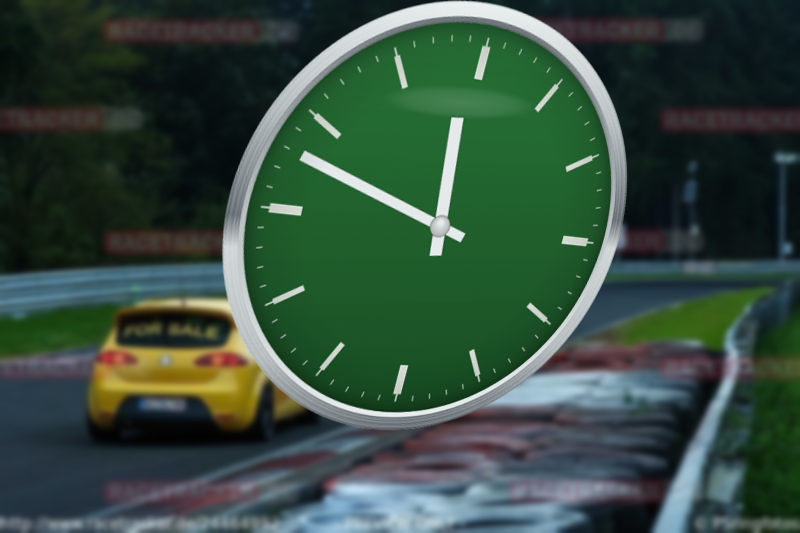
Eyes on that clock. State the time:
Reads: 11:48
